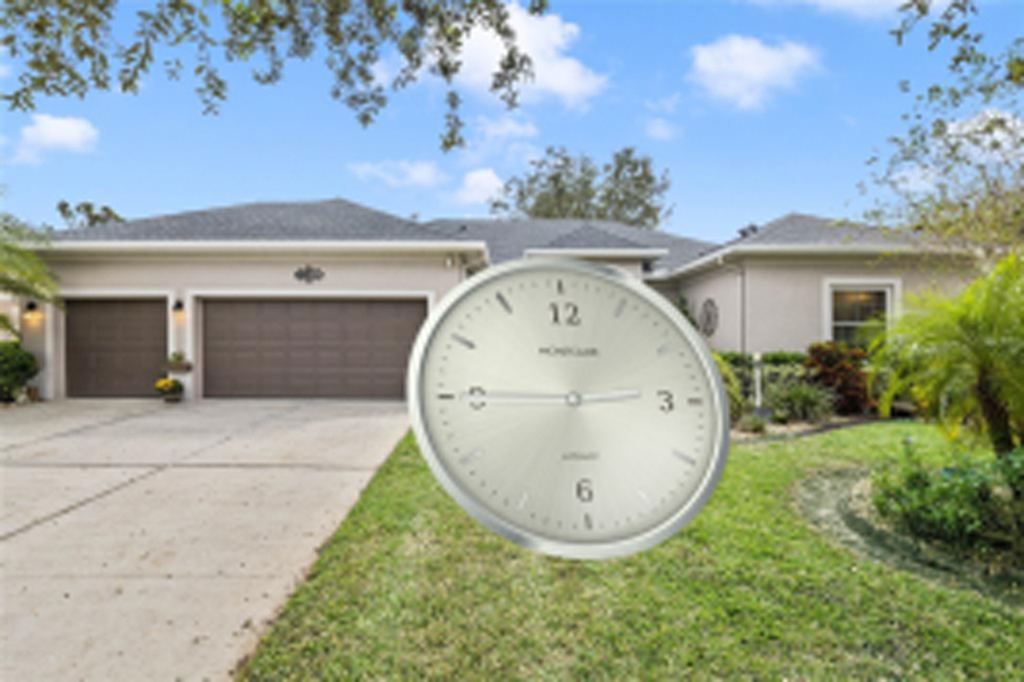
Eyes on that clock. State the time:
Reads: 2:45
